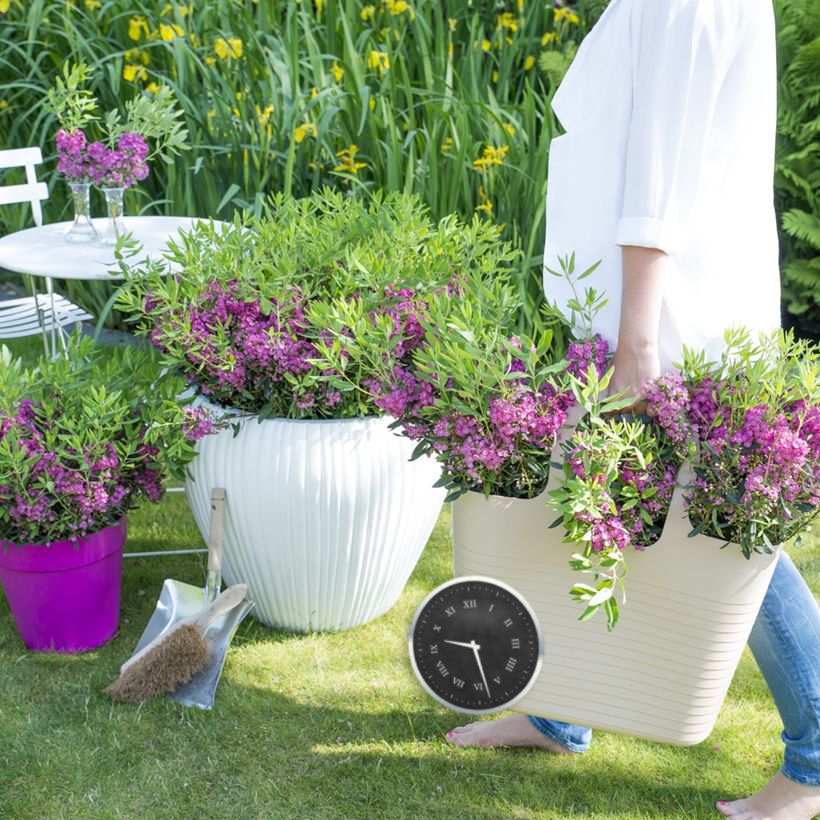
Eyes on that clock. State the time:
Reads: 9:28
